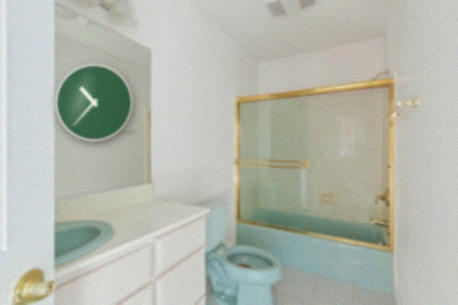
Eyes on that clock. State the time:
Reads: 10:37
